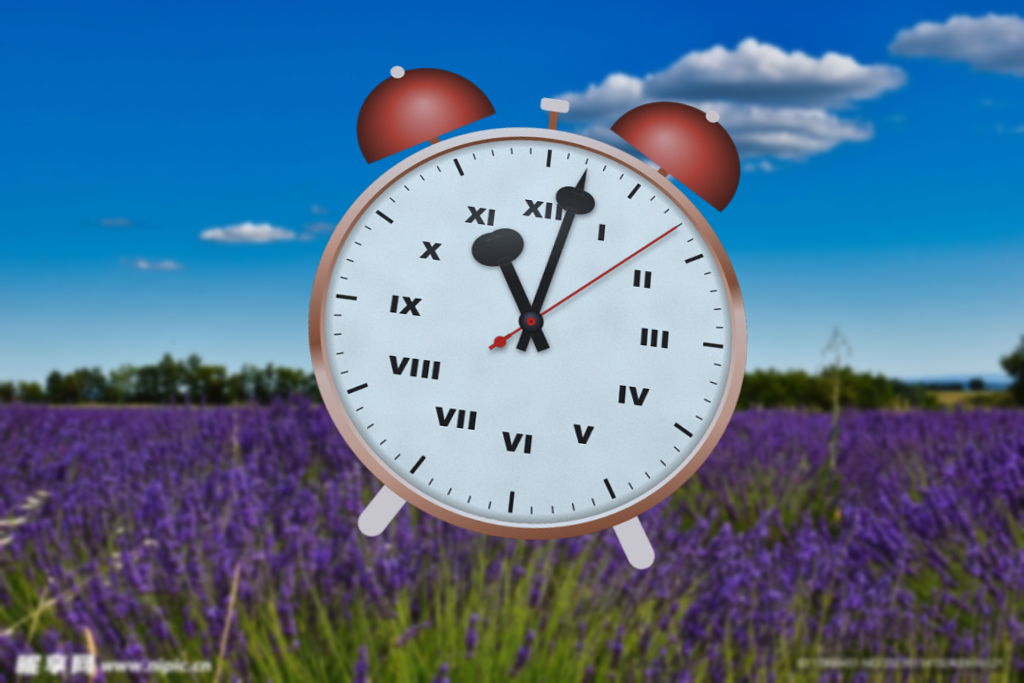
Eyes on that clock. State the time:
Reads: 11:02:08
